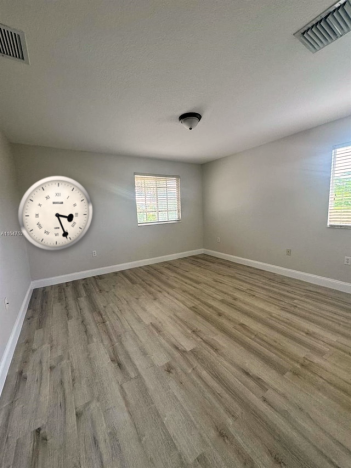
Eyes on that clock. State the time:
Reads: 3:26
